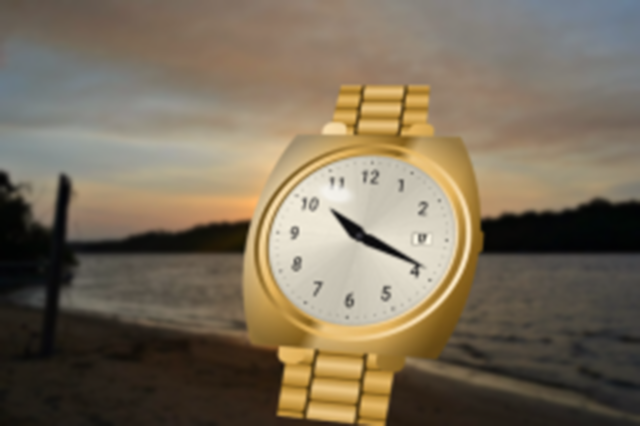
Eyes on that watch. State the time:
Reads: 10:19
